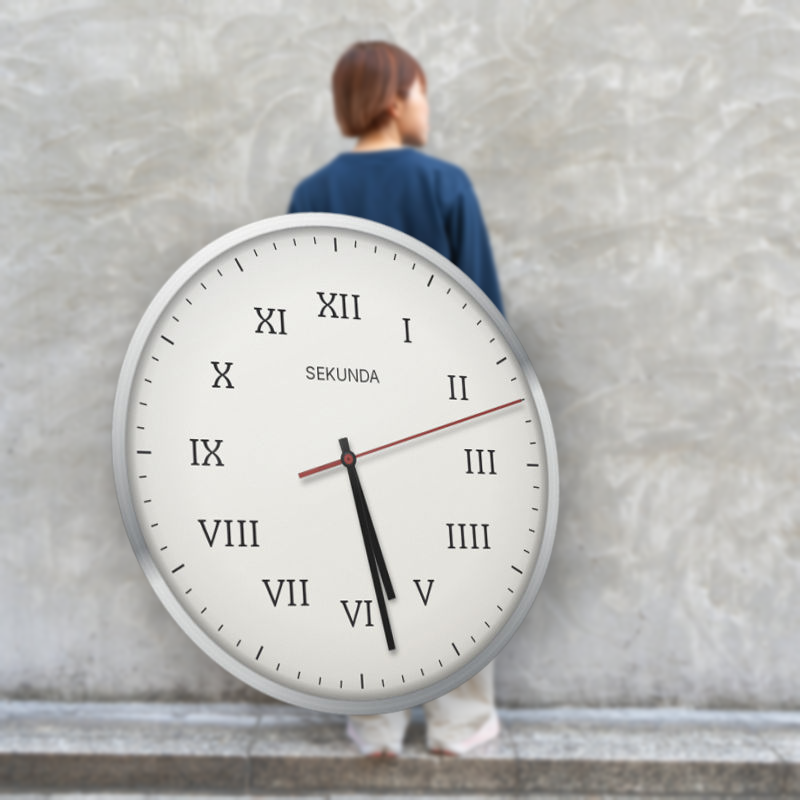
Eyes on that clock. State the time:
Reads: 5:28:12
